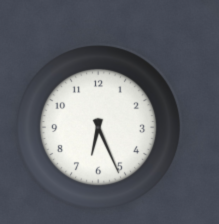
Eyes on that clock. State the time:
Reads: 6:26
